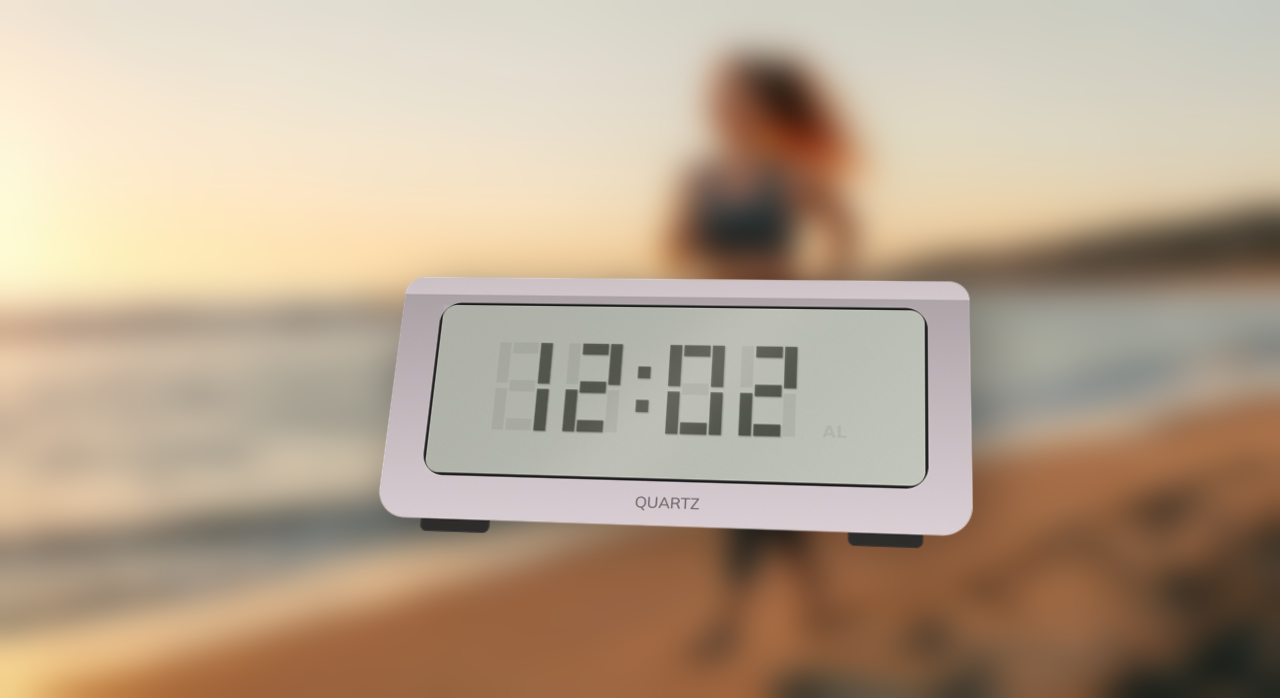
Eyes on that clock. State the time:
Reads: 12:02
